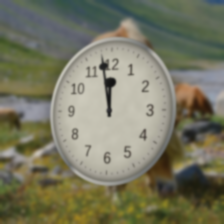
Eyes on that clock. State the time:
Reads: 11:58
